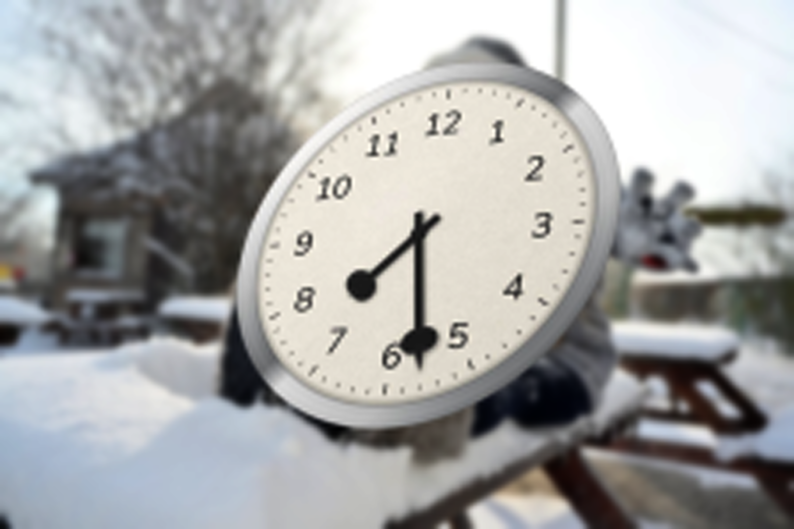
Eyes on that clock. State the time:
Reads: 7:28
